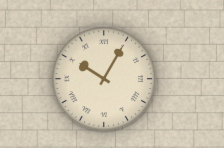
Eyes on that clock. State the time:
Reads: 10:05
